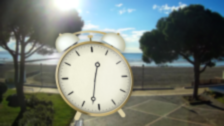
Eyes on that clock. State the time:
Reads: 12:32
